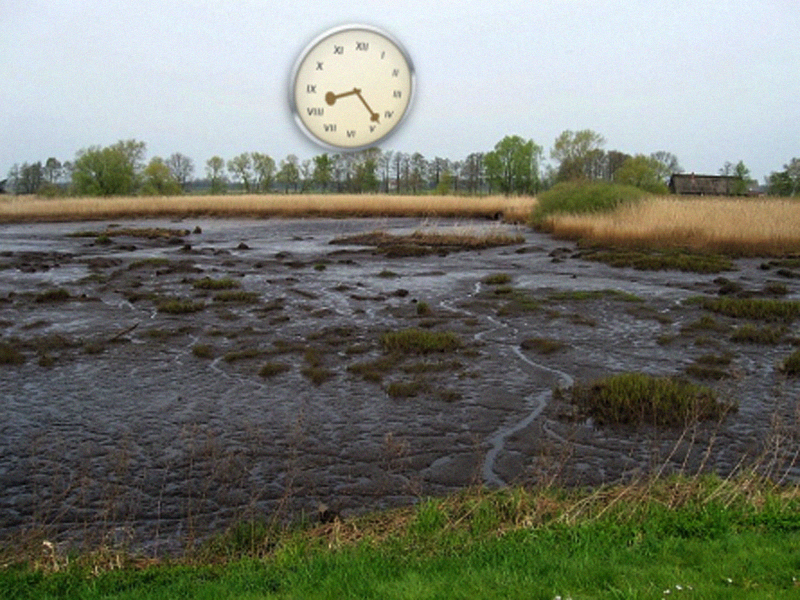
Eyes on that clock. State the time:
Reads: 8:23
